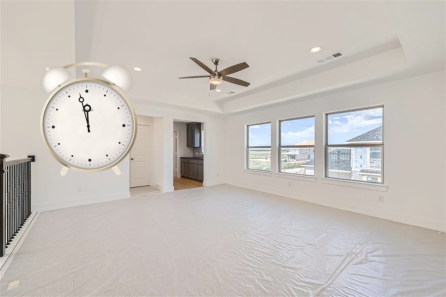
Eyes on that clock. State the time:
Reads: 11:58
